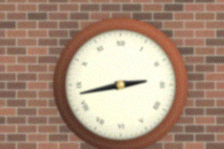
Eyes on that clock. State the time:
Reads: 2:43
